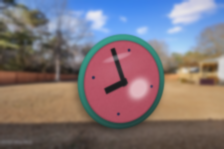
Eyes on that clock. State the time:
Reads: 7:55
